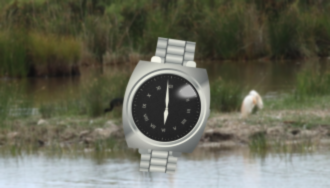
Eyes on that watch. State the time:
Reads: 5:59
